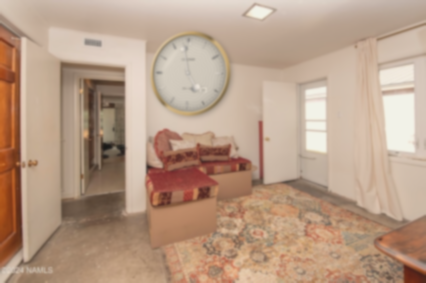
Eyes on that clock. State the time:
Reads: 4:58
